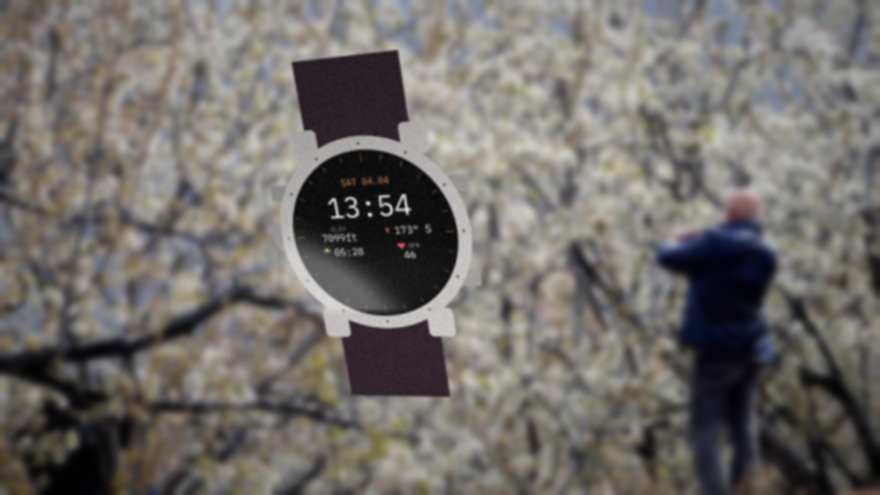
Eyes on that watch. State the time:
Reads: 13:54
